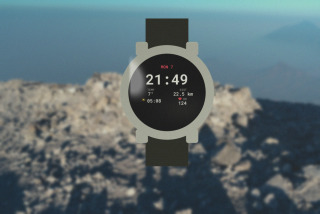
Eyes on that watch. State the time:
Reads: 21:49
